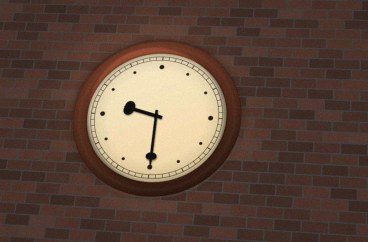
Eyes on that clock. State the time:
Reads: 9:30
